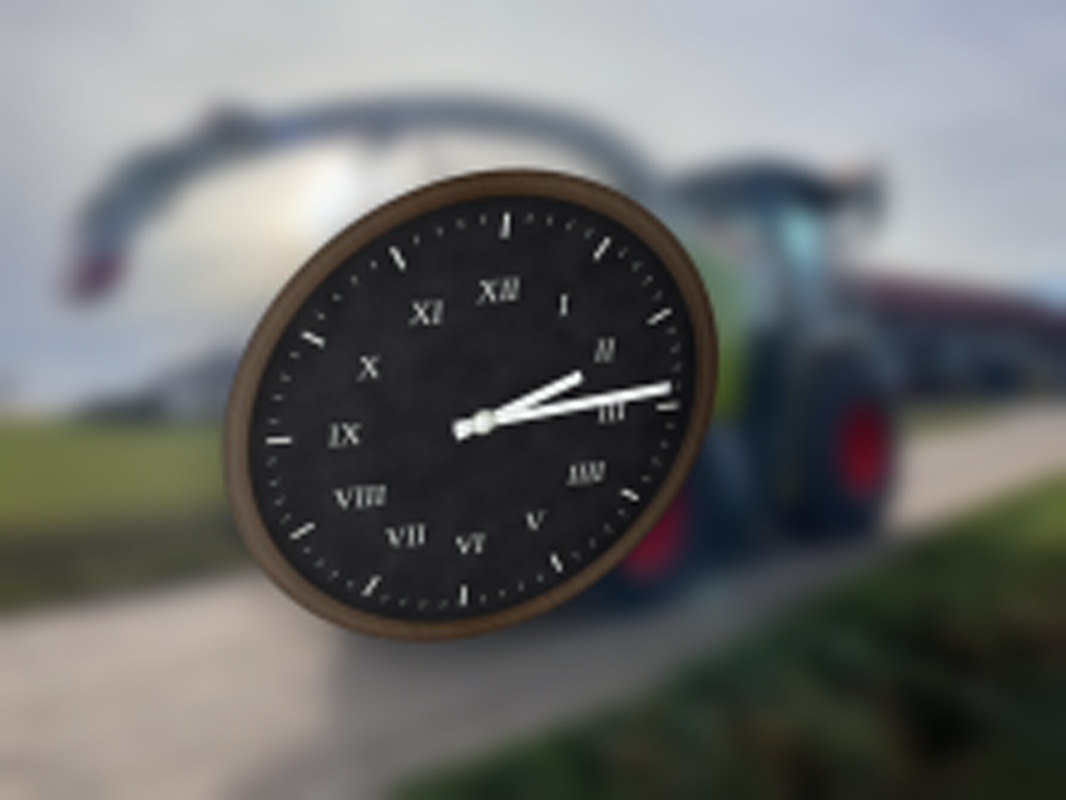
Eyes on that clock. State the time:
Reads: 2:14
